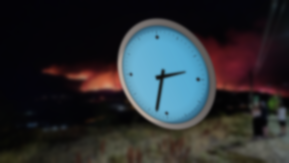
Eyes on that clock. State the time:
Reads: 2:33
